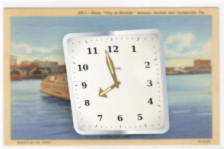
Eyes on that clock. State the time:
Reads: 7:58
